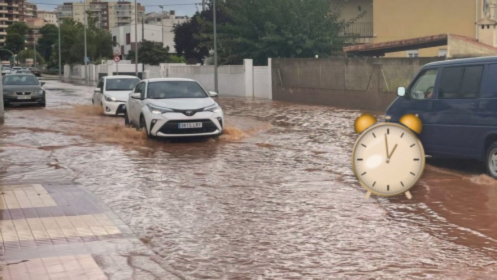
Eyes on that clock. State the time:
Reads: 12:59
